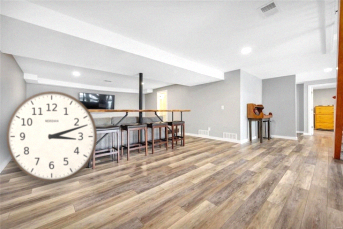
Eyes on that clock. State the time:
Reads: 3:12
